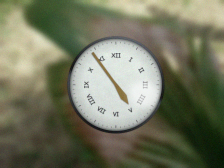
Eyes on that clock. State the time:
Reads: 4:54
